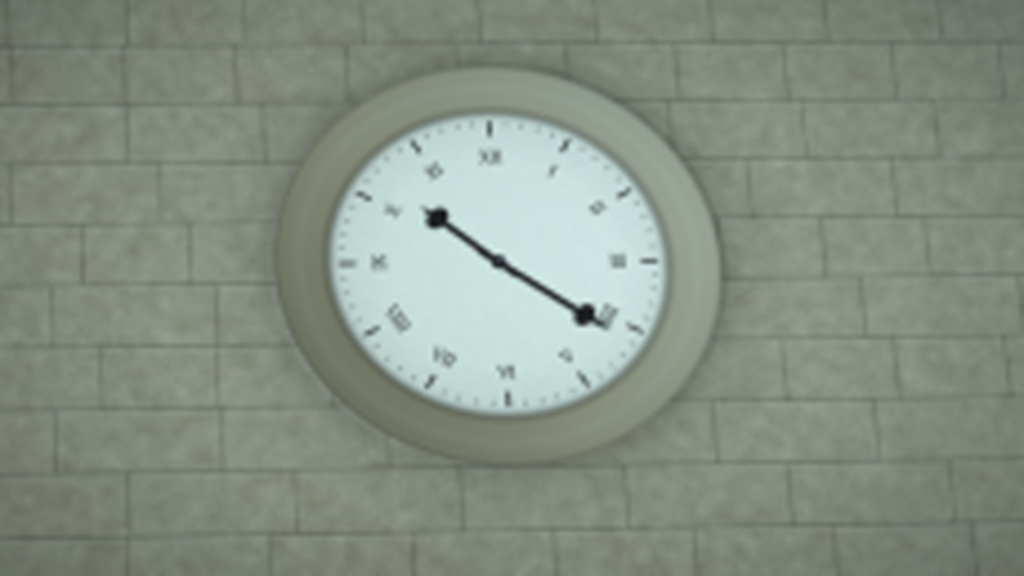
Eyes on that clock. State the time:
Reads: 10:21
